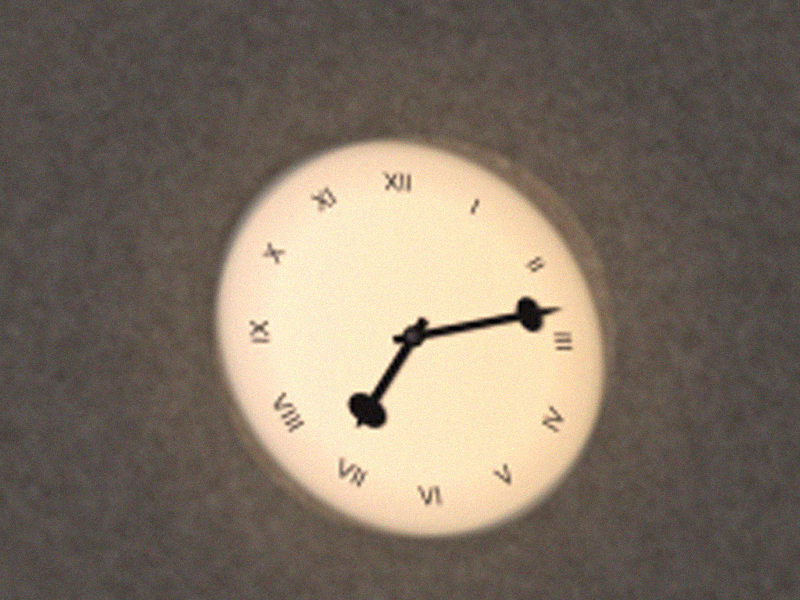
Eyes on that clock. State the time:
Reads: 7:13
